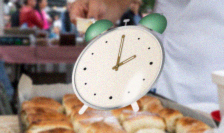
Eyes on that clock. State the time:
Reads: 2:00
